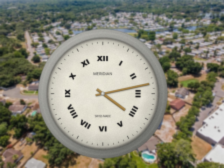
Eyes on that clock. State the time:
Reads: 4:13
